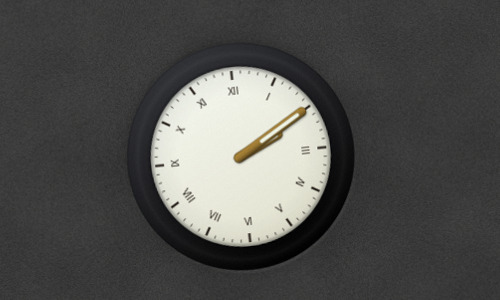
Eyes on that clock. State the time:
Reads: 2:10
